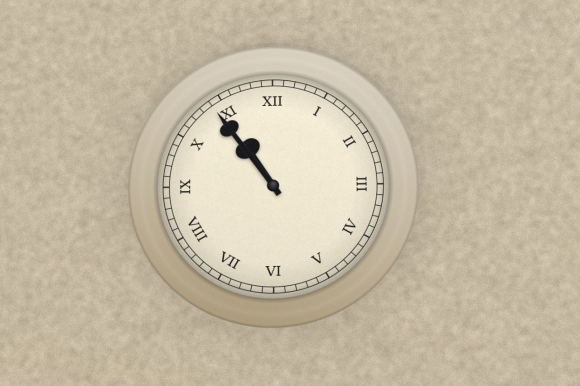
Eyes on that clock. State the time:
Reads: 10:54
